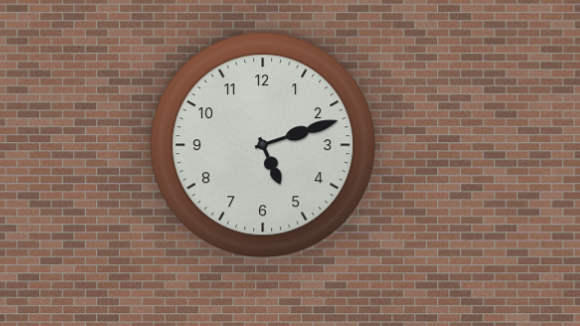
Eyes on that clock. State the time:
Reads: 5:12
